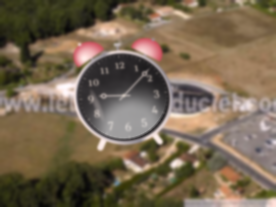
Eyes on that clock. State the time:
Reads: 9:08
